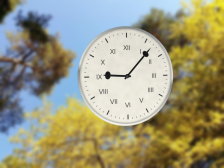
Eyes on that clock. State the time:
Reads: 9:07
